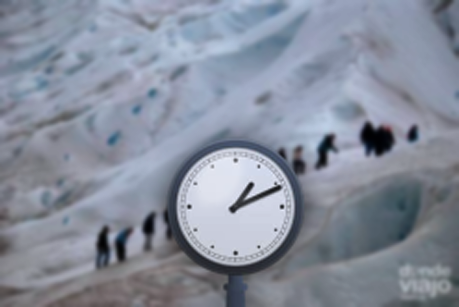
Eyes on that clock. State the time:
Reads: 1:11
